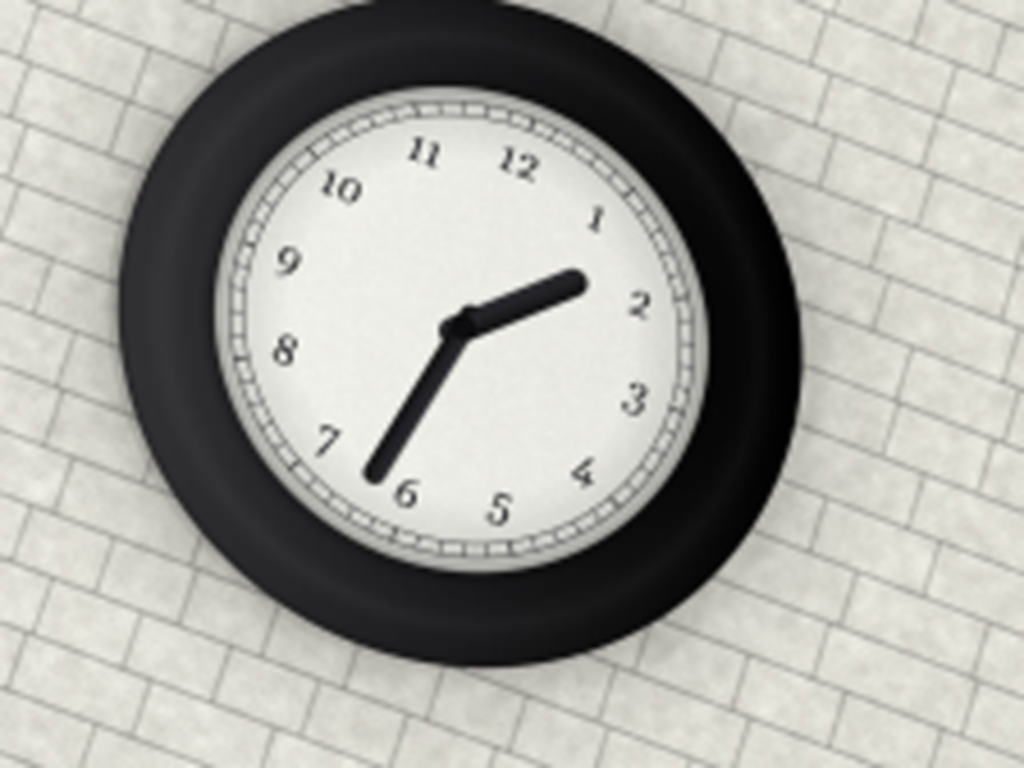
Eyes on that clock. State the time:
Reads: 1:32
